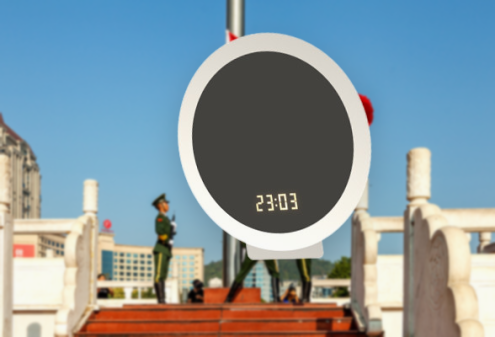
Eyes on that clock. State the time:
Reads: 23:03
